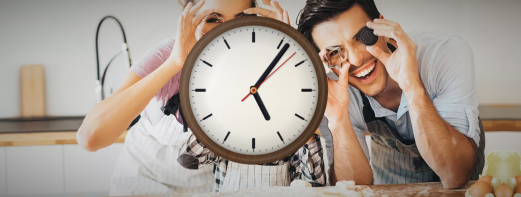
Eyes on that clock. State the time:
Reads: 5:06:08
